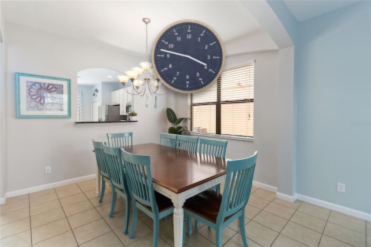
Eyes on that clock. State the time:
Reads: 3:47
